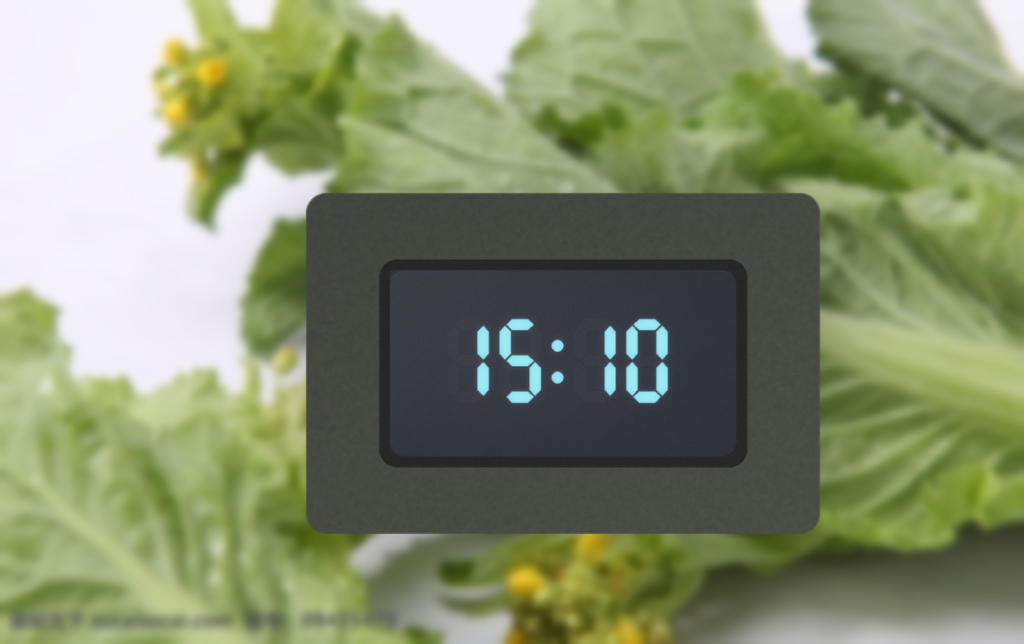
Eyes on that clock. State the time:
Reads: 15:10
